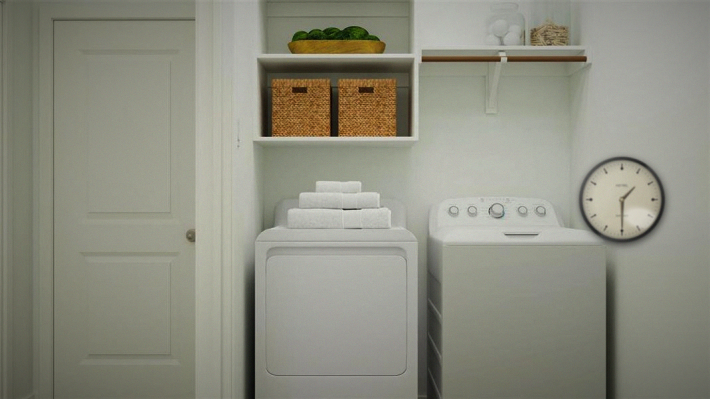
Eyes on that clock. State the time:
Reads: 1:30
